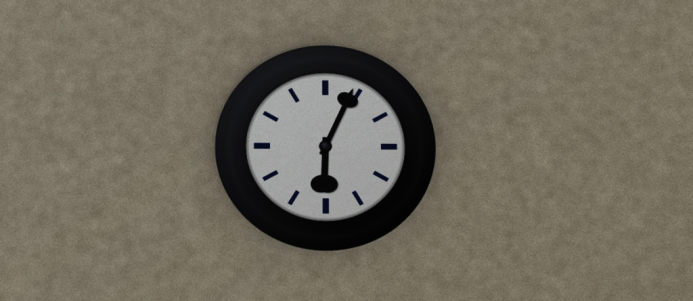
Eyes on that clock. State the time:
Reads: 6:04
